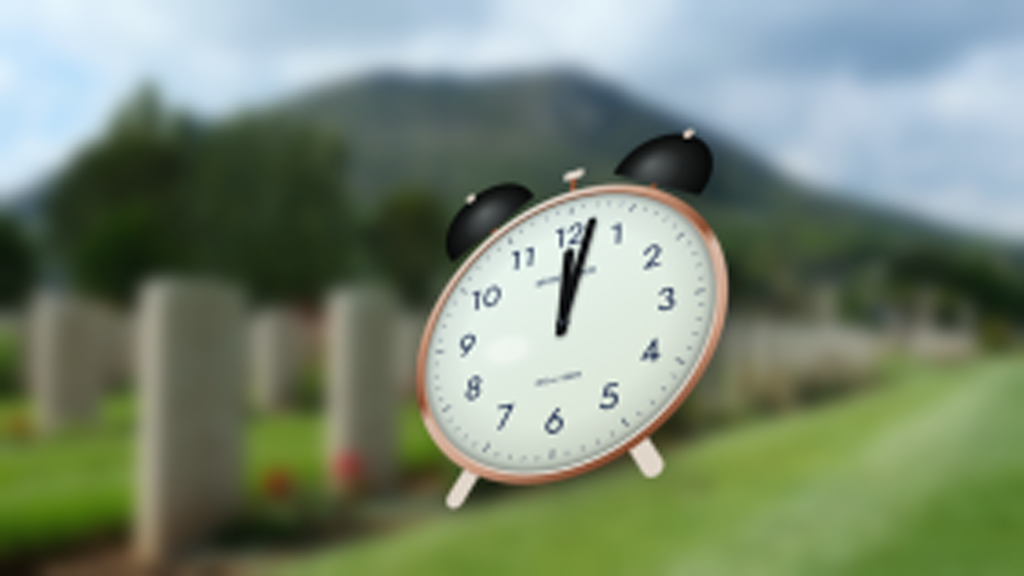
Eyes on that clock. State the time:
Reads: 12:02
